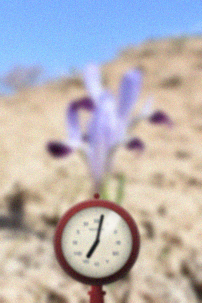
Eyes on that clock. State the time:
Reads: 7:02
